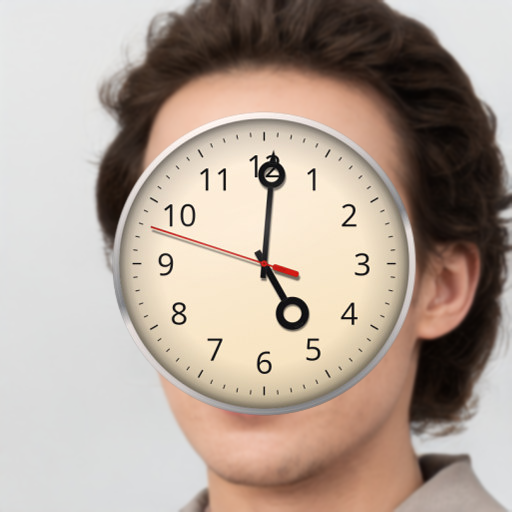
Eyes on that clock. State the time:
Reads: 5:00:48
